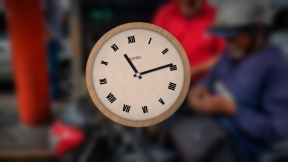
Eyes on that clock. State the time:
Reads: 11:14
